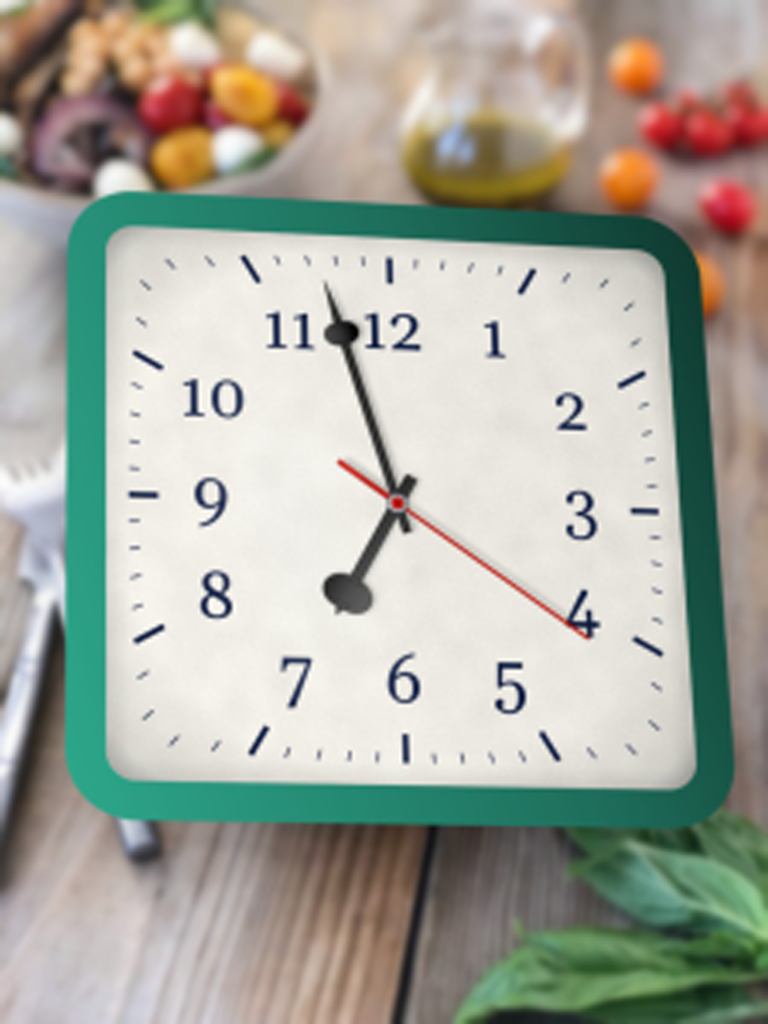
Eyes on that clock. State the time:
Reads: 6:57:21
